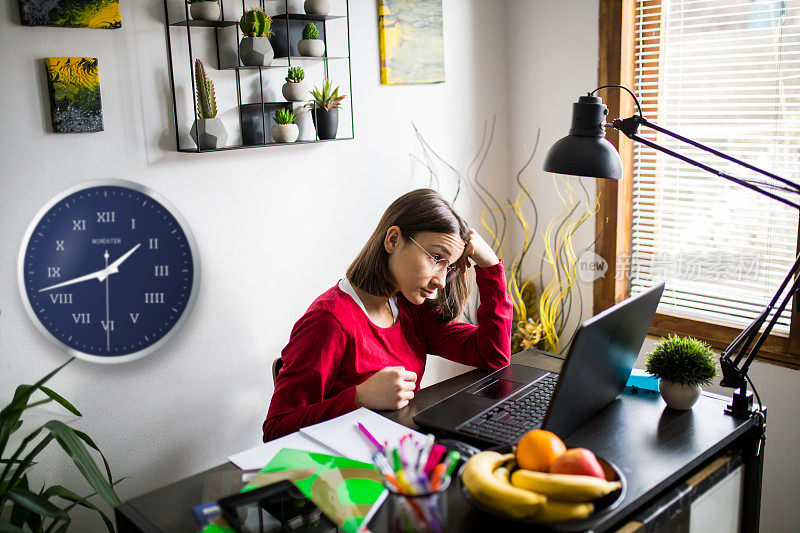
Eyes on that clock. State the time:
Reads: 1:42:30
